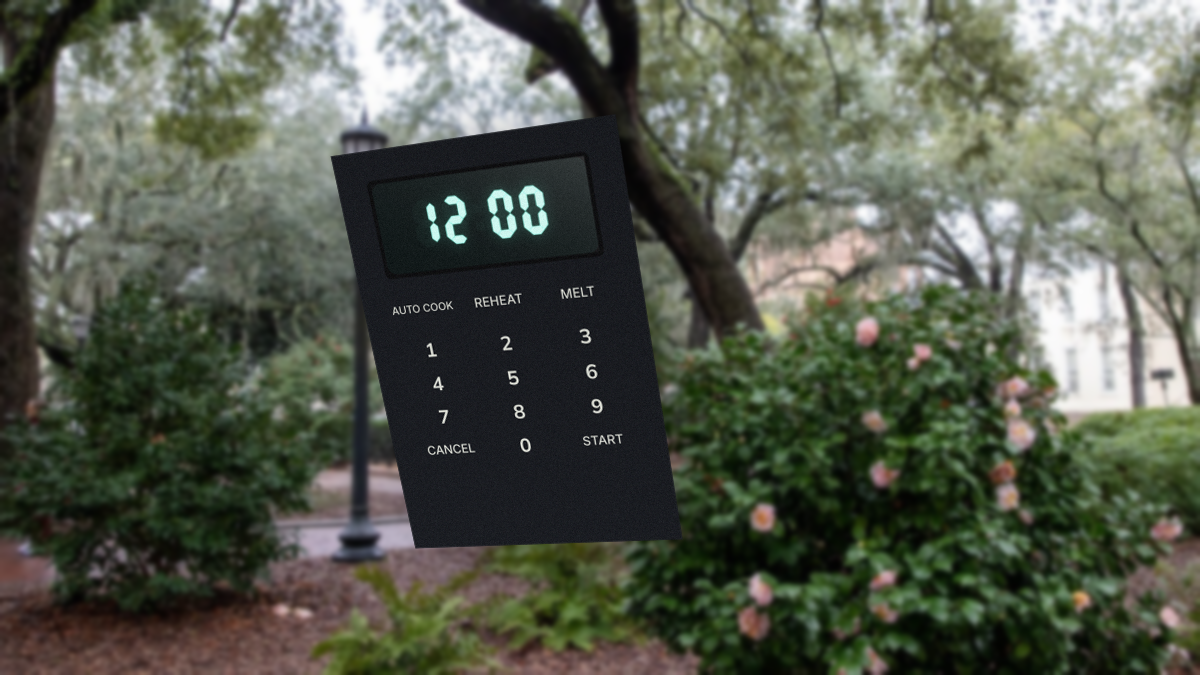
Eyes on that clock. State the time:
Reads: 12:00
